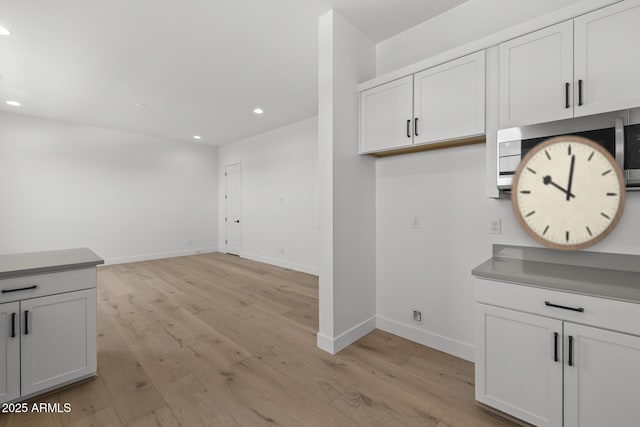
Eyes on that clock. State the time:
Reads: 10:01
